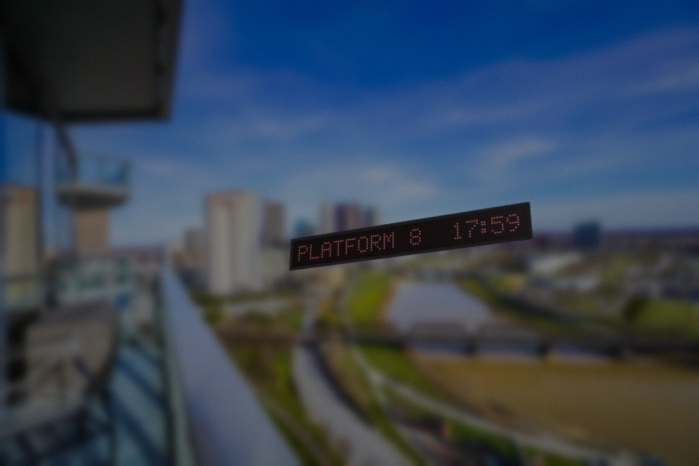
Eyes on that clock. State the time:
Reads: 17:59
